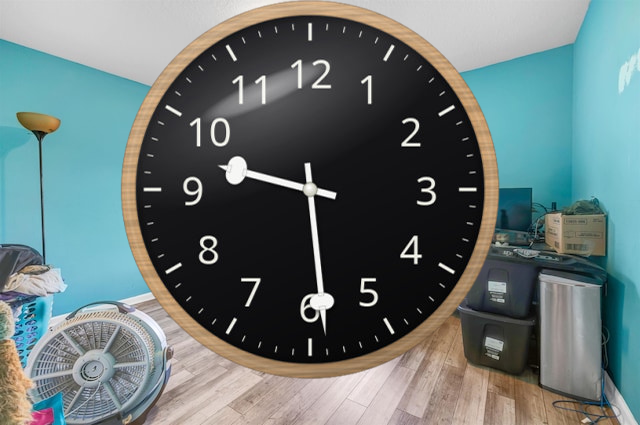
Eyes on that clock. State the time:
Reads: 9:29
